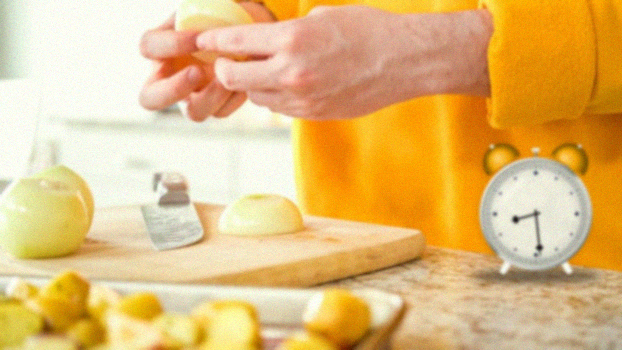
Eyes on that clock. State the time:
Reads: 8:29
